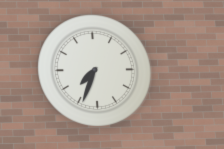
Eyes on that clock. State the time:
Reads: 7:34
